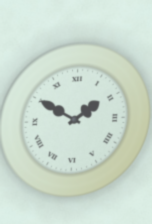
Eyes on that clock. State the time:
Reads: 1:50
